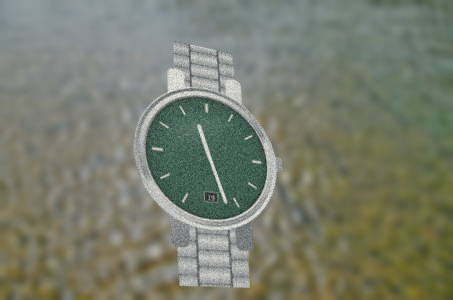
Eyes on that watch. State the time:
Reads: 11:27
